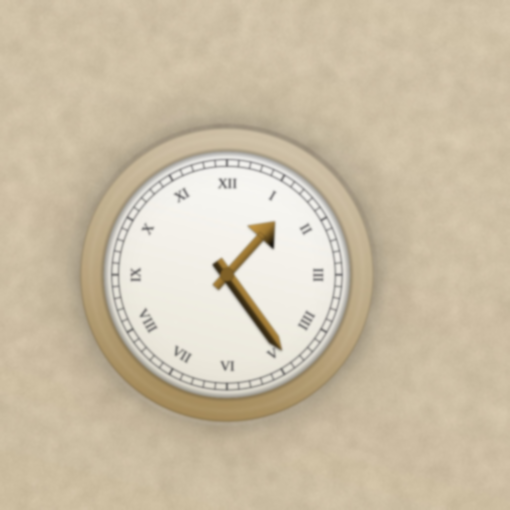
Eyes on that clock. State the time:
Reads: 1:24
